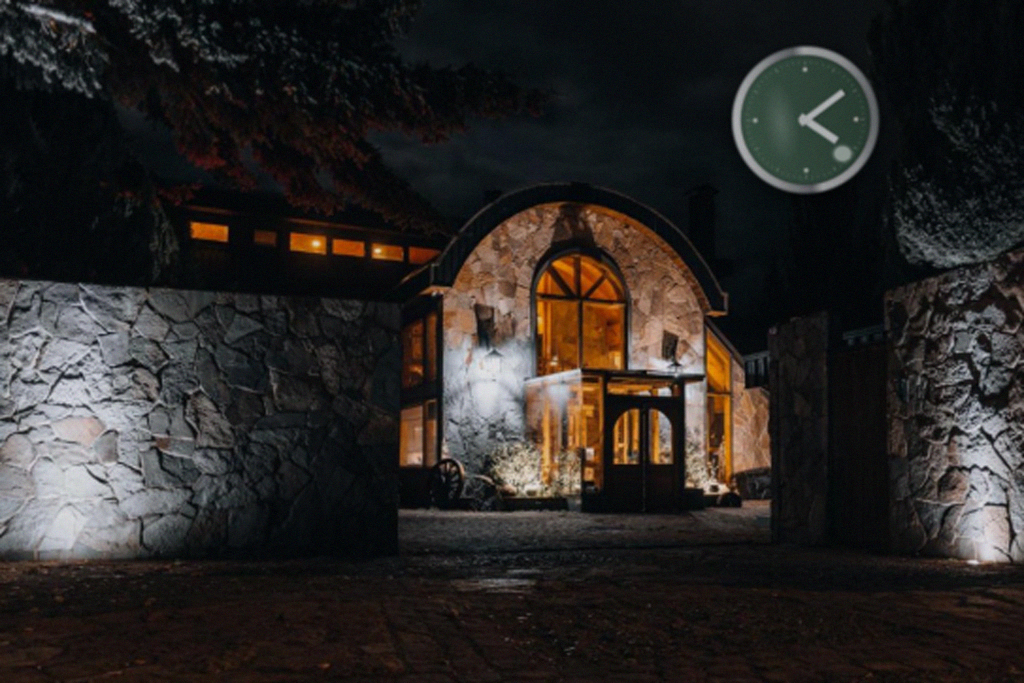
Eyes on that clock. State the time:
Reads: 4:09
